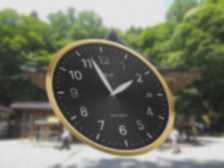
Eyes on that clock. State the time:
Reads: 1:57
